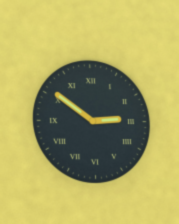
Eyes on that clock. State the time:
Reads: 2:51
